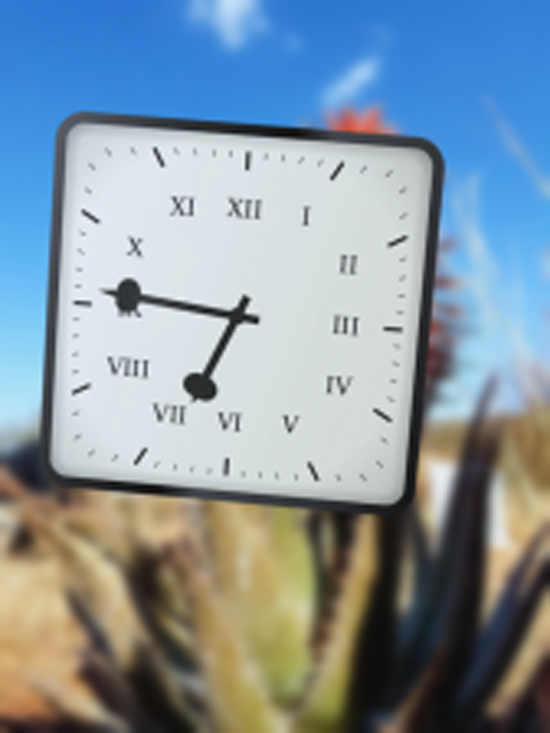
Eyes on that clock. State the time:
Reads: 6:46
